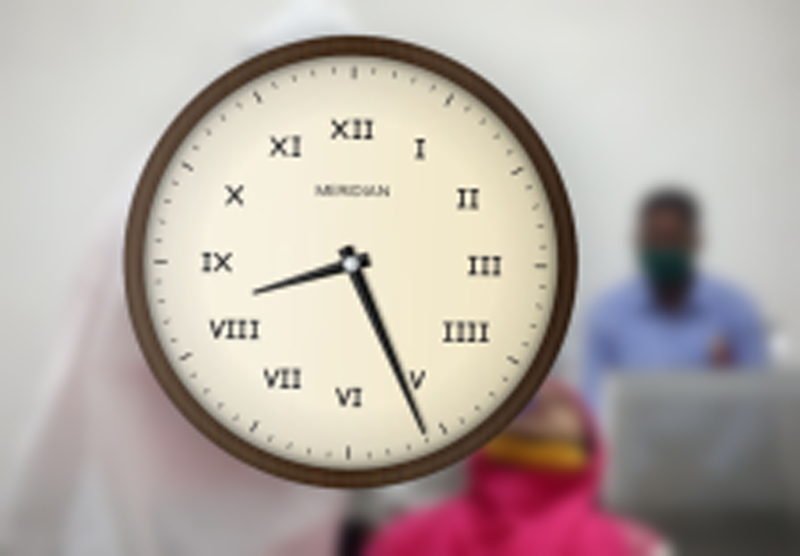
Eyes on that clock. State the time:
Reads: 8:26
